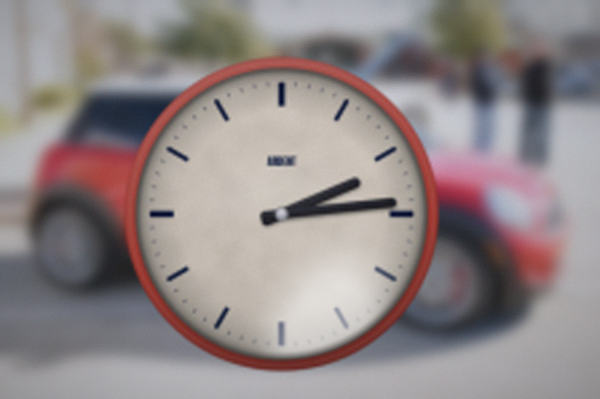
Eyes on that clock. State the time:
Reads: 2:14
